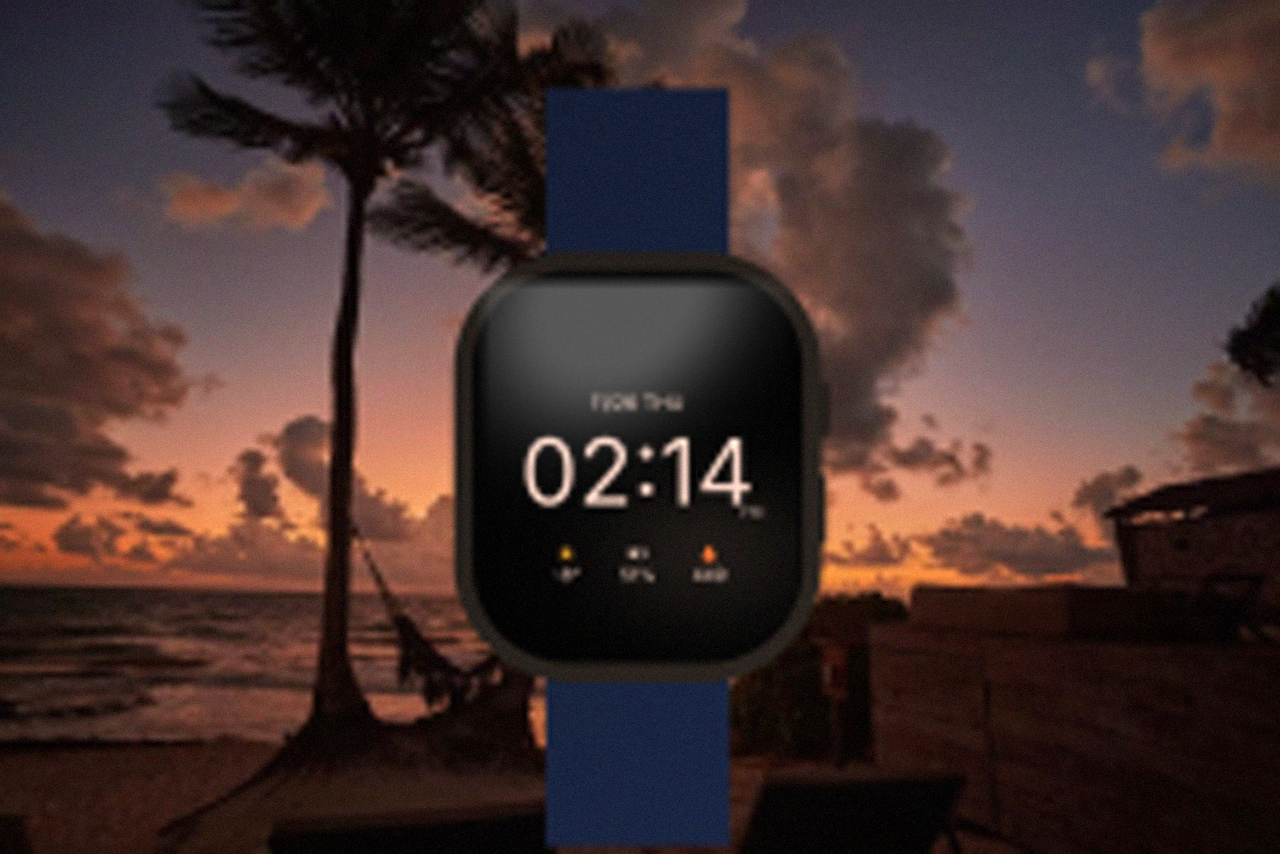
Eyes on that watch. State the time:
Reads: 2:14
